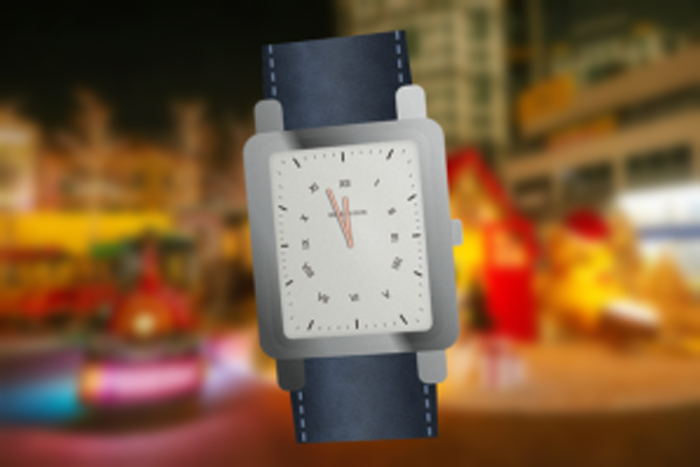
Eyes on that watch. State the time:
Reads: 11:57
